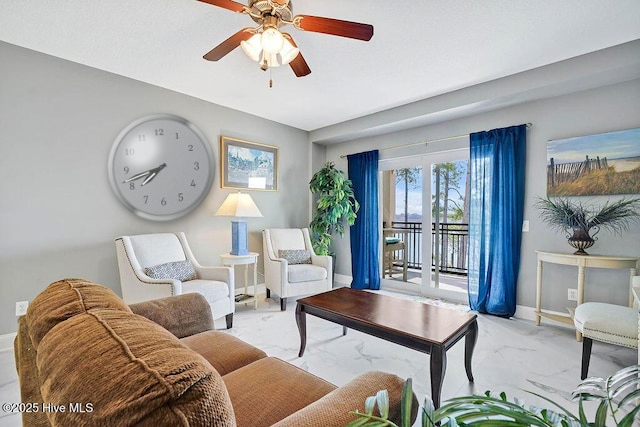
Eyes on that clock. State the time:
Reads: 7:42
